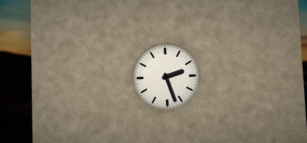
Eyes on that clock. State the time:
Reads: 2:27
